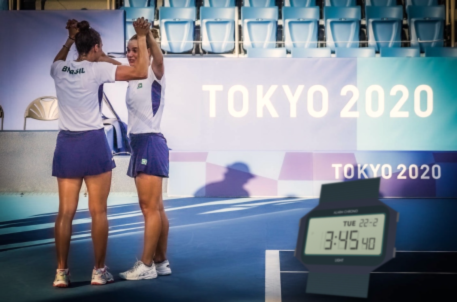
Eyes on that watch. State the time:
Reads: 3:45:40
